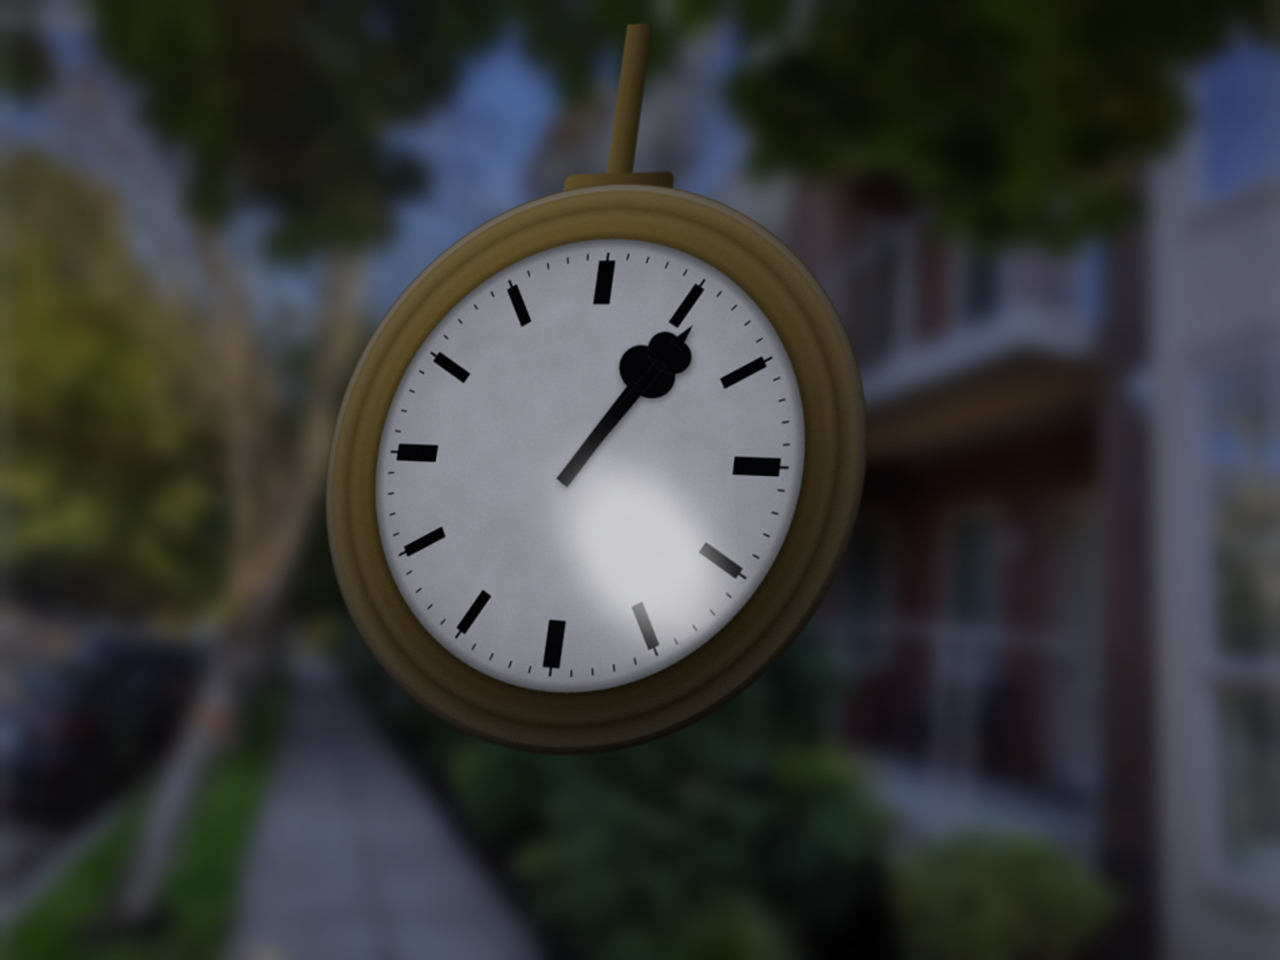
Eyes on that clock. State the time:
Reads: 1:06
